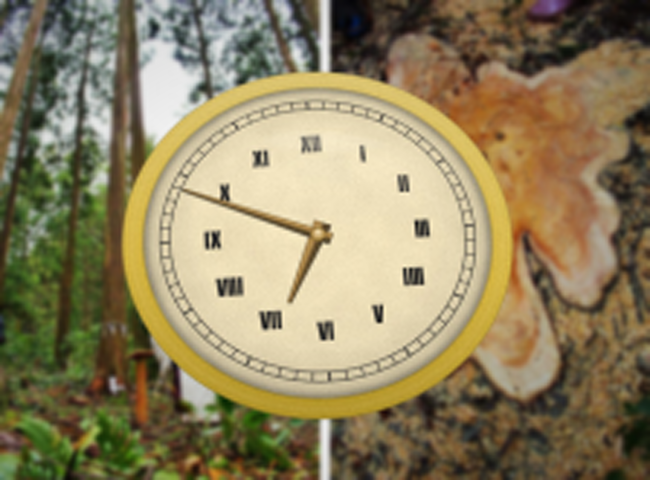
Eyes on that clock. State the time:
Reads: 6:49
